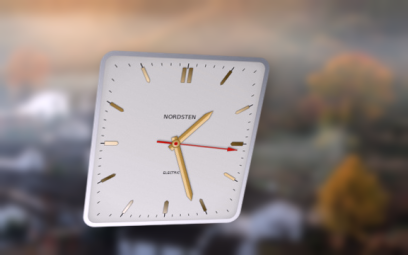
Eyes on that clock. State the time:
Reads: 1:26:16
